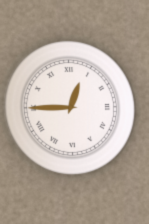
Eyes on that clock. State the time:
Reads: 12:45
